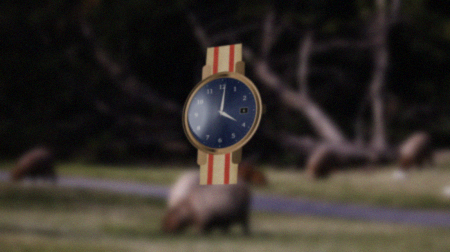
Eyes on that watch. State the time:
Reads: 4:01
